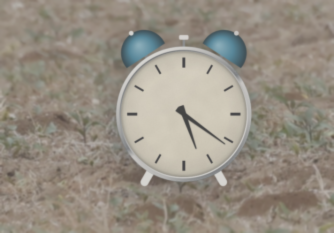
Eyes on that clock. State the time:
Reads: 5:21
